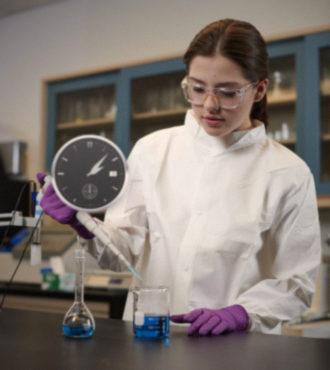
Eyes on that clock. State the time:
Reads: 2:07
